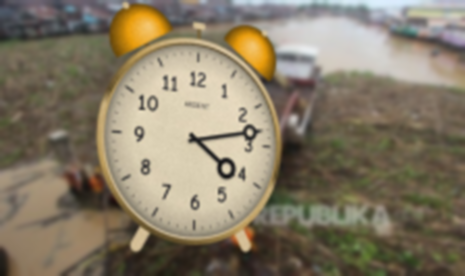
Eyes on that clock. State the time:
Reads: 4:13
